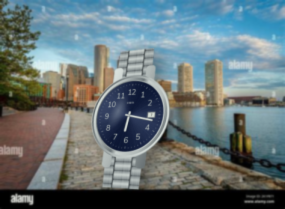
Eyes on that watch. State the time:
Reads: 6:17
